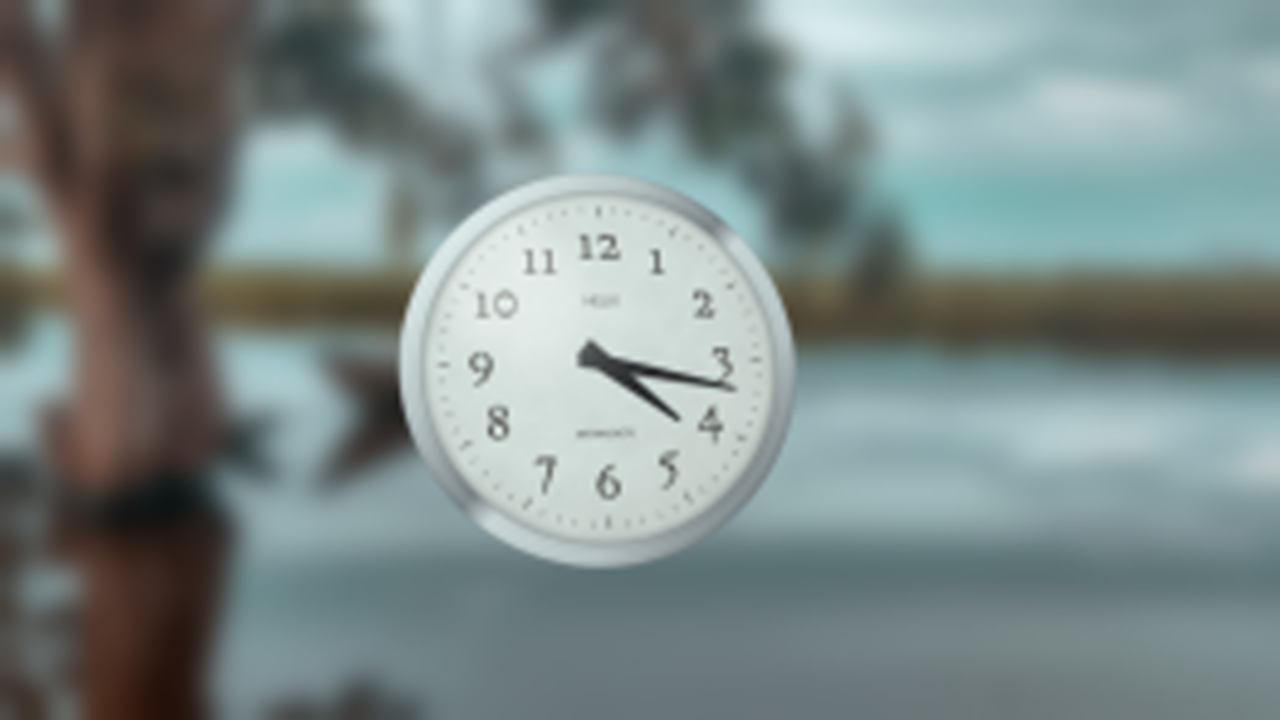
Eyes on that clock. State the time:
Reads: 4:17
